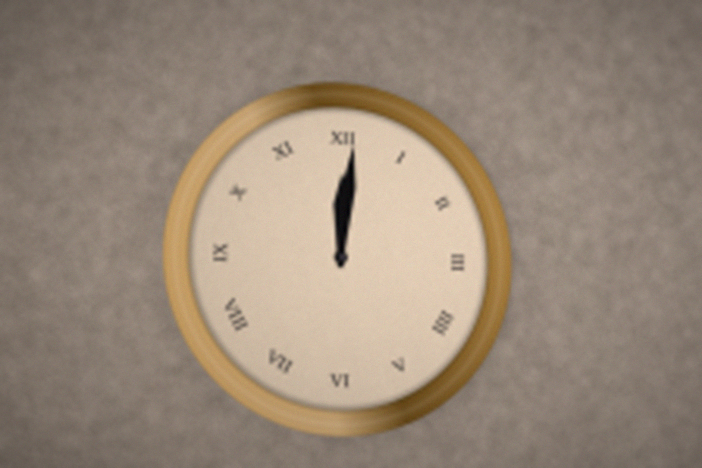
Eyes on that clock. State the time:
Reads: 12:01
